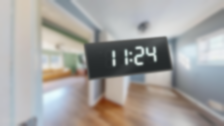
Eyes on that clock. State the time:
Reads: 11:24
